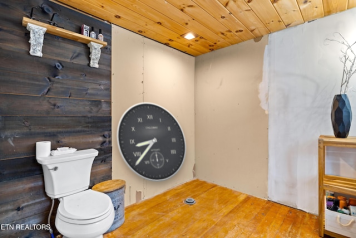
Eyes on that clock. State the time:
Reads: 8:38
